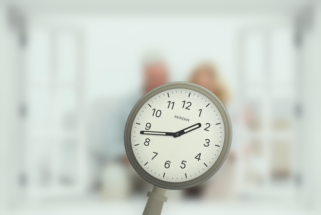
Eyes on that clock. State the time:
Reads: 1:43
